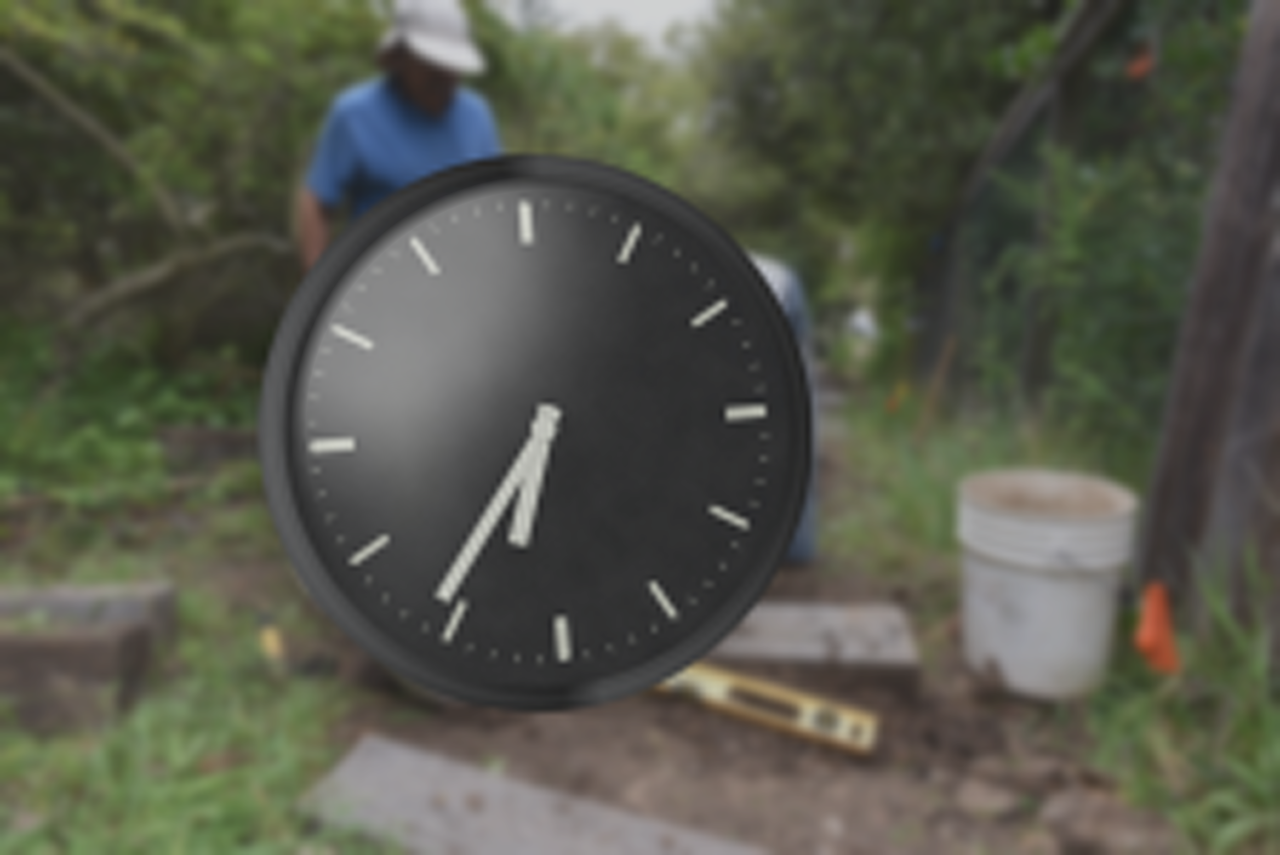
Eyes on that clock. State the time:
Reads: 6:36
